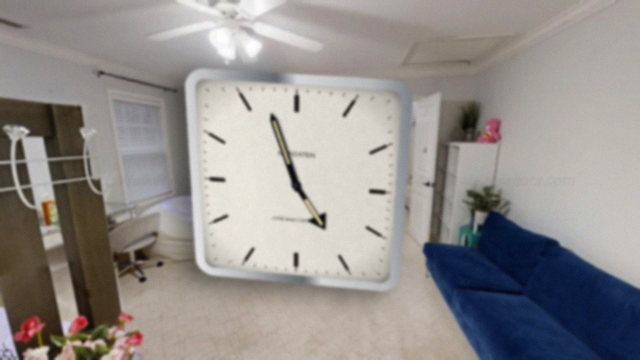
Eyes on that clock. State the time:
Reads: 4:57
